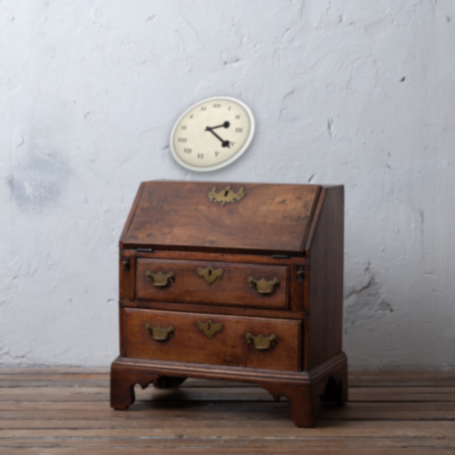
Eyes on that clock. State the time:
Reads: 2:21
